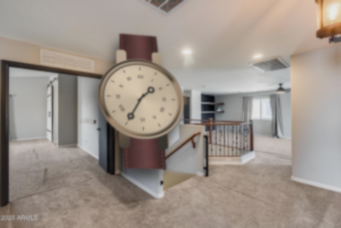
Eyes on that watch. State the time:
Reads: 1:35
